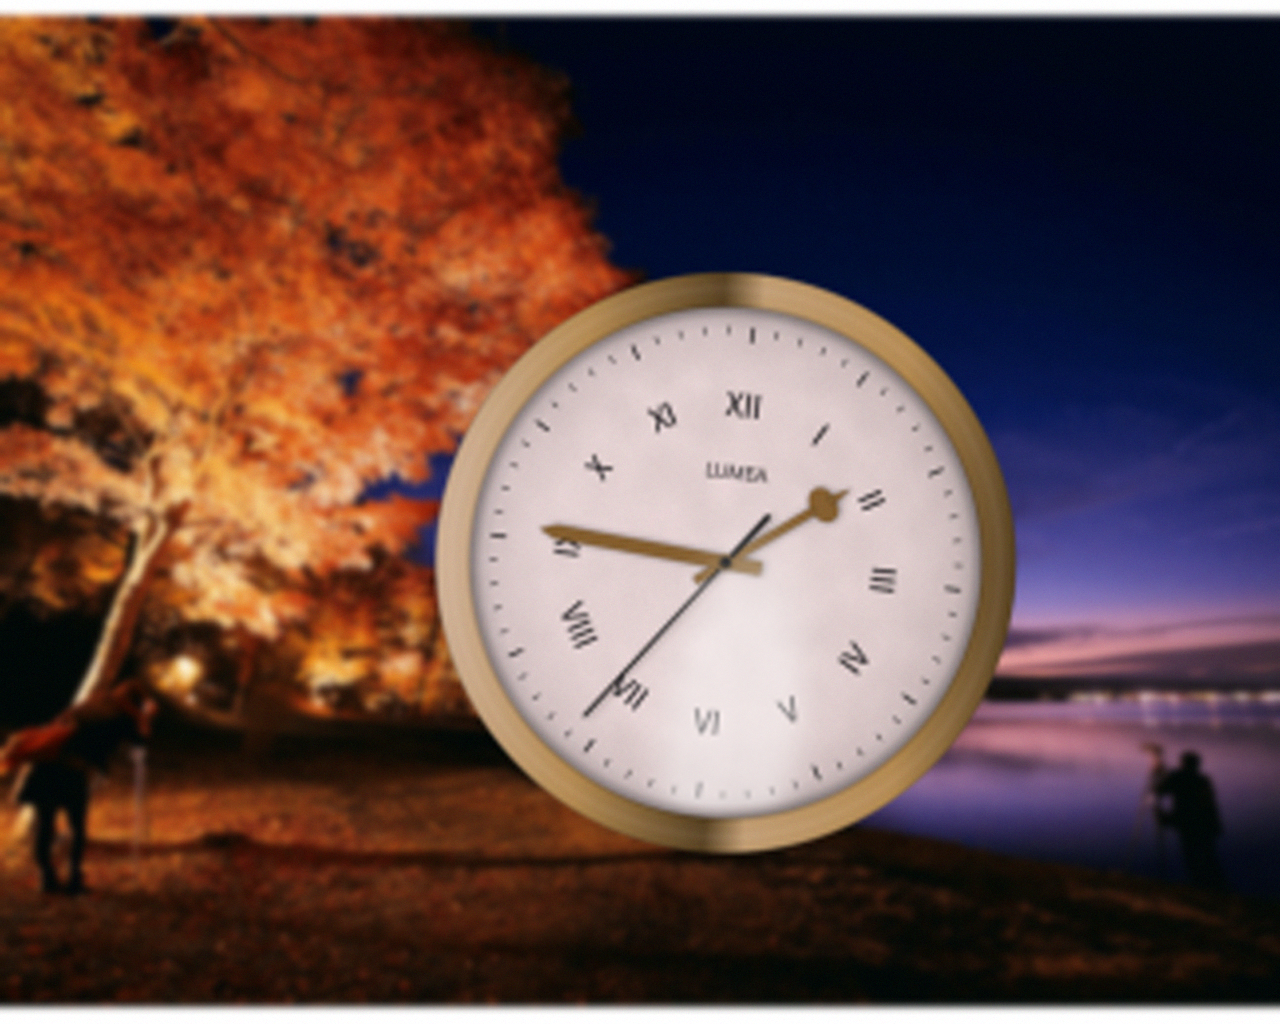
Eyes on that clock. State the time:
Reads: 1:45:36
